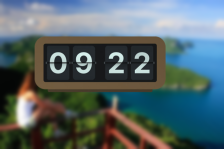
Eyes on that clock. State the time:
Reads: 9:22
